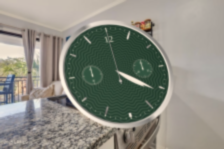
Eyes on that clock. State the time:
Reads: 4:21
